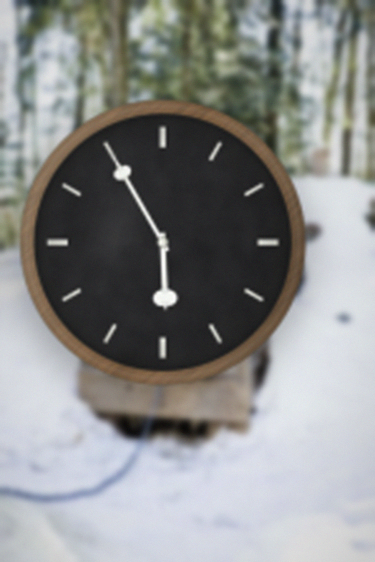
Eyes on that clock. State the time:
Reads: 5:55
